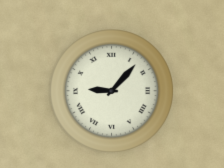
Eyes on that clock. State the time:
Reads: 9:07
